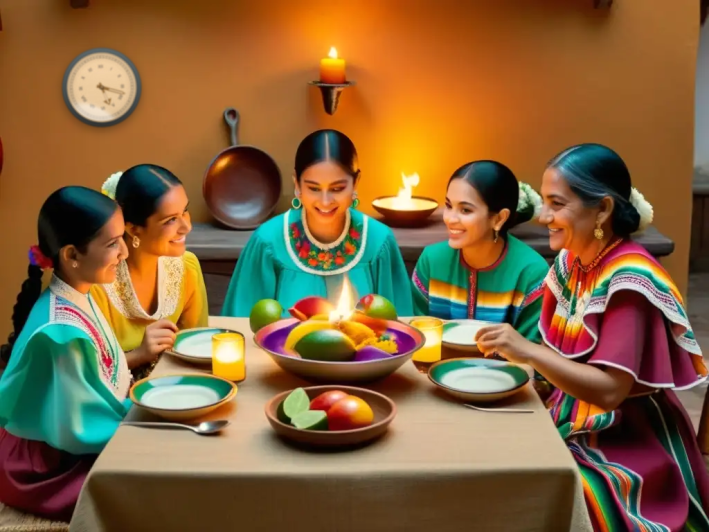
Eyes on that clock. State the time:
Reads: 5:18
